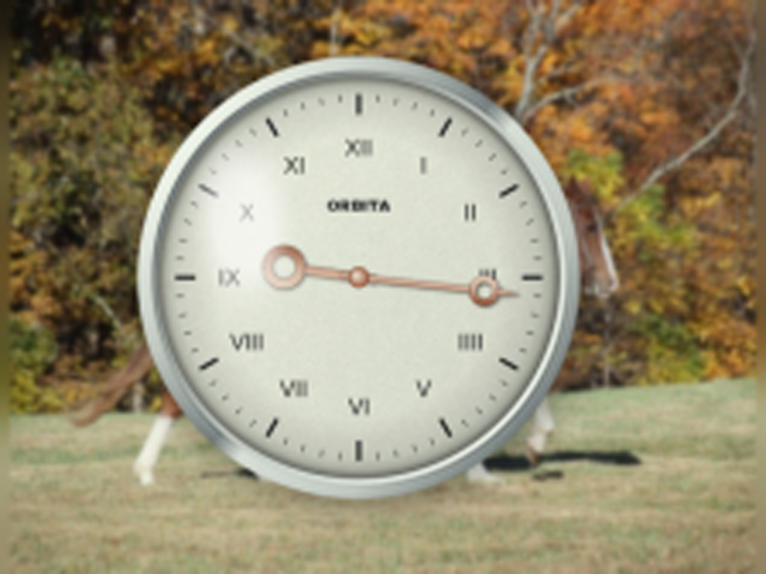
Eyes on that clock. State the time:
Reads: 9:16
